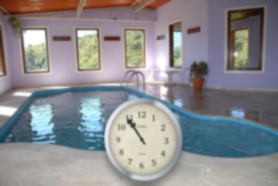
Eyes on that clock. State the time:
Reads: 10:54
